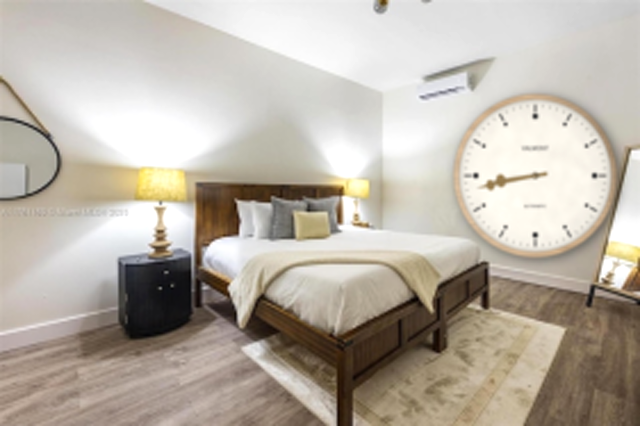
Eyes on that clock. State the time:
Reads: 8:43
